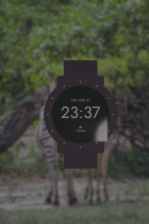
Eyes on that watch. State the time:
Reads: 23:37
